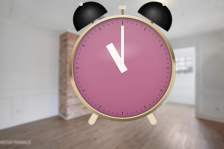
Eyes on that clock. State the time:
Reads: 11:00
